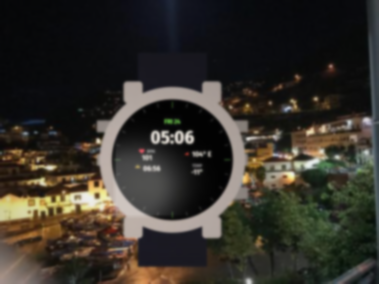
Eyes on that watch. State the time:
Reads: 5:06
